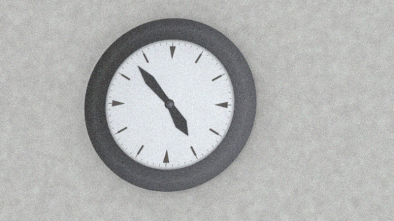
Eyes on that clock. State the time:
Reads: 4:53
